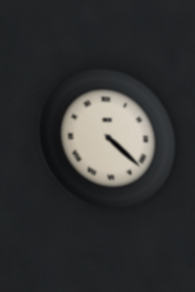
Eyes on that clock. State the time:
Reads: 4:22
